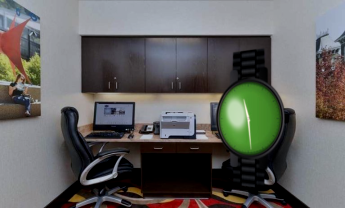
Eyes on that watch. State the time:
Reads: 11:29
